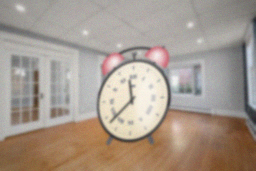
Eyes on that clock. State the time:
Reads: 11:38
